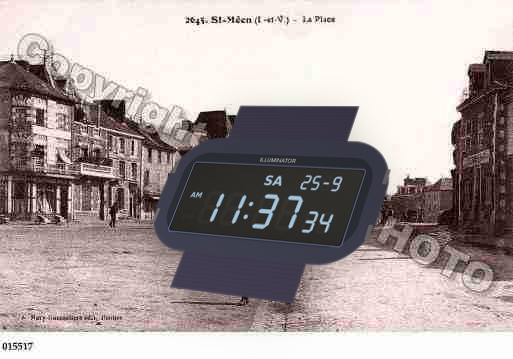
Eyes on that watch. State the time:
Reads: 11:37:34
